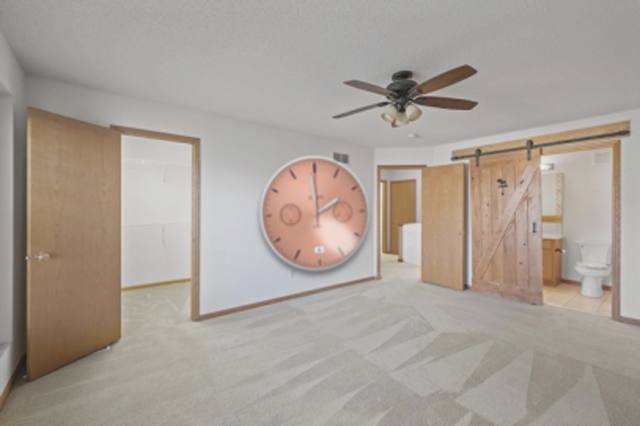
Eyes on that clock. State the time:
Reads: 1:59
